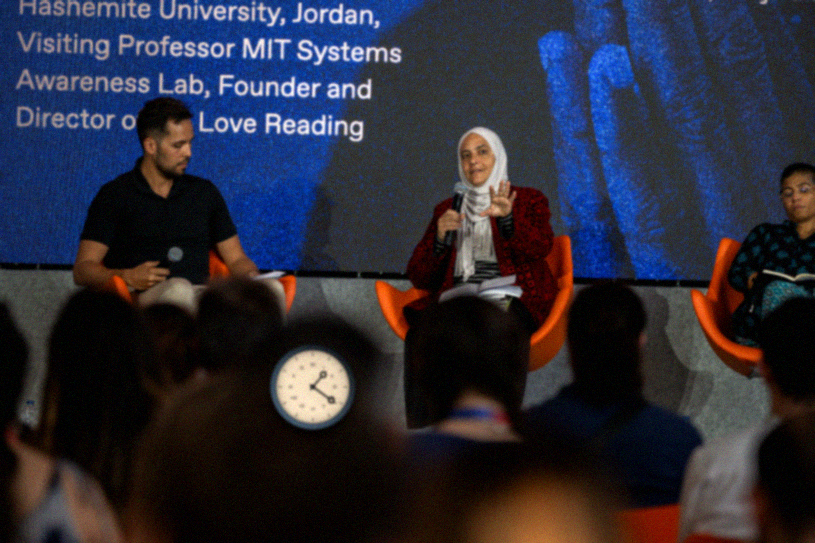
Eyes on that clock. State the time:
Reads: 1:21
